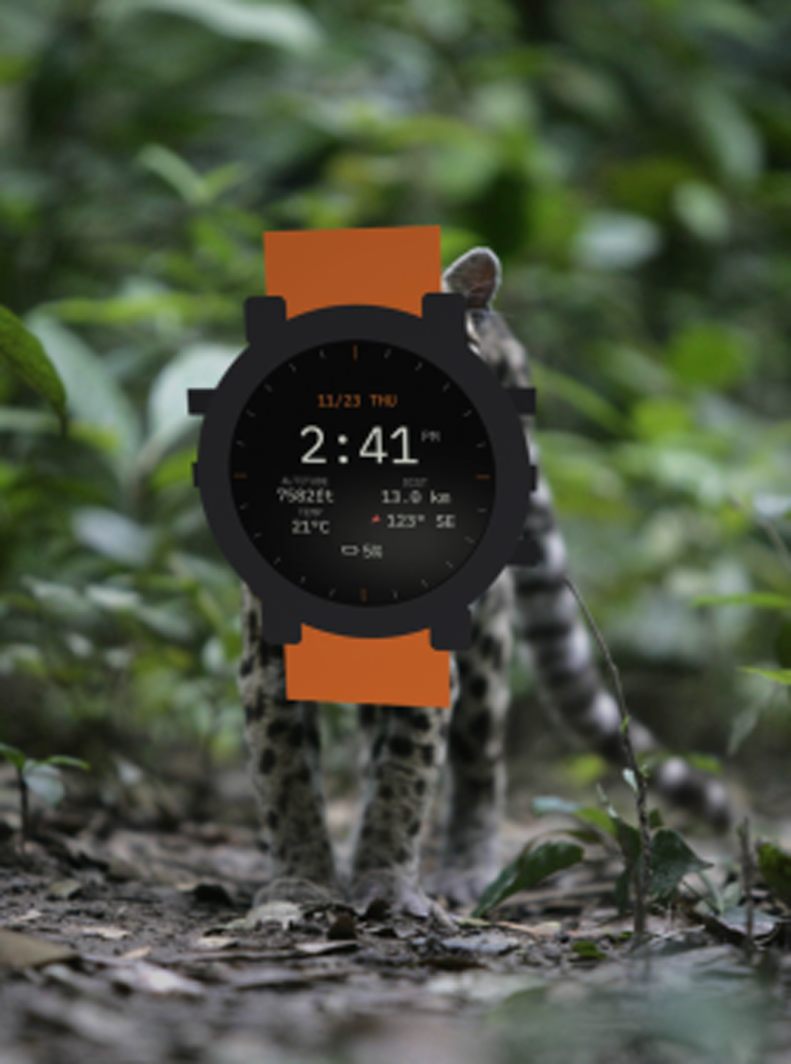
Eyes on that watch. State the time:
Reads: 2:41
